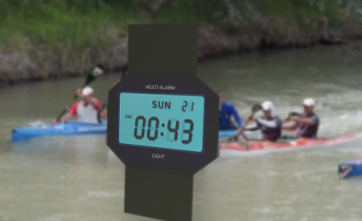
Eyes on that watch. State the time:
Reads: 0:43
